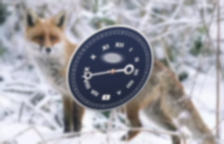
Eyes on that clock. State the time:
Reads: 2:43
